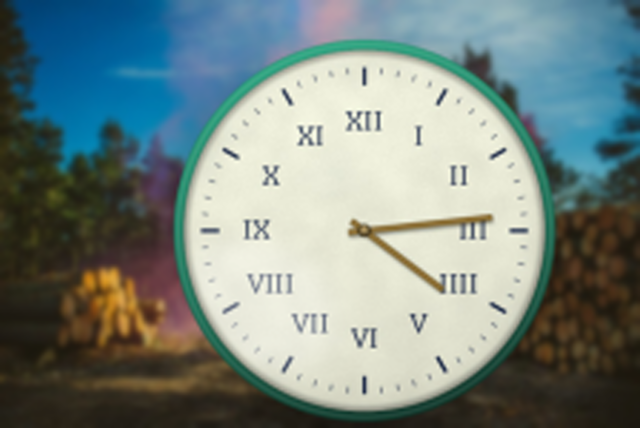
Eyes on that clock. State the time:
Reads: 4:14
